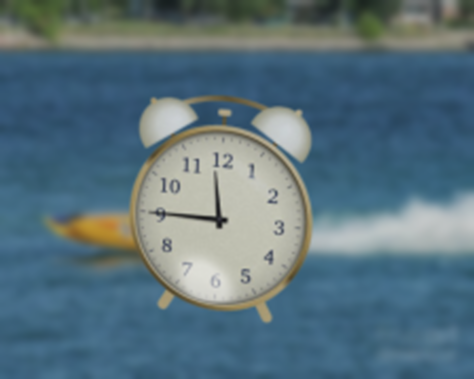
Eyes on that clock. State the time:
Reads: 11:45
